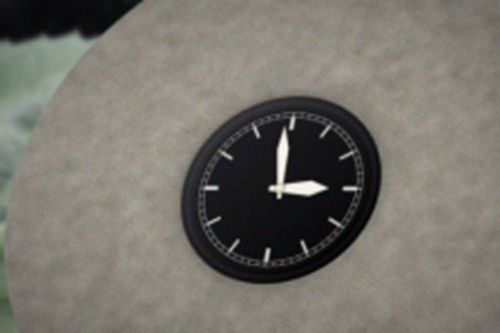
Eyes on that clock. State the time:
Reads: 2:59
